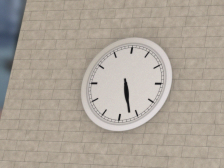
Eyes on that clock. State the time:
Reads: 5:27
